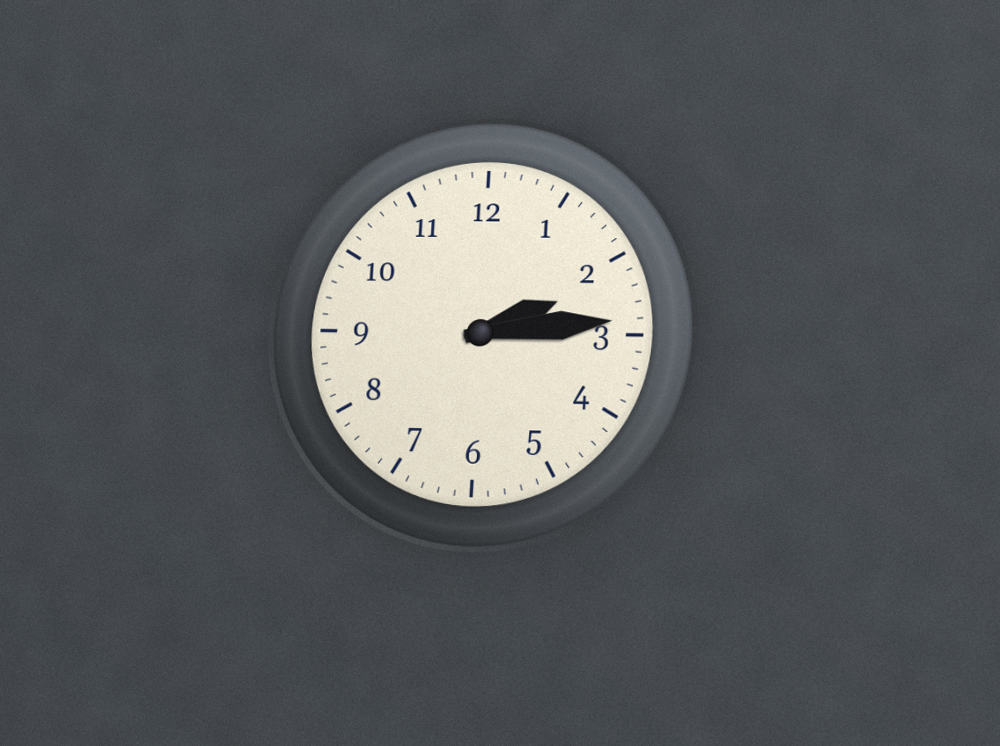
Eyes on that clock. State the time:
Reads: 2:14
